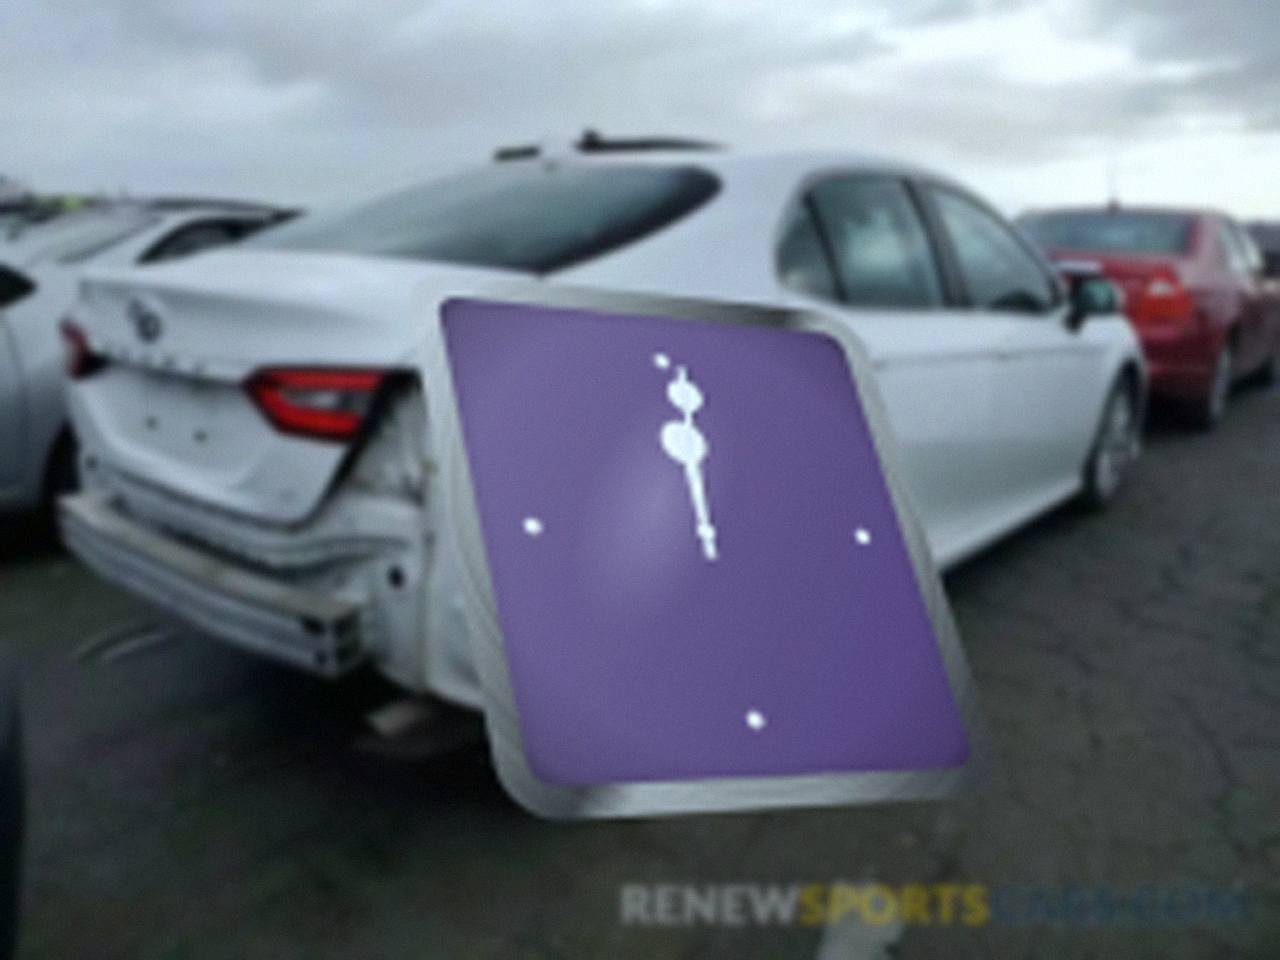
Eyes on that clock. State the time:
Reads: 12:01
